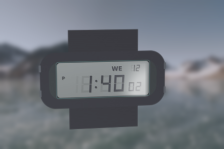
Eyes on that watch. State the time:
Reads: 1:40:02
